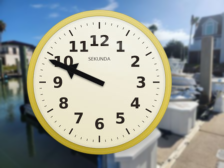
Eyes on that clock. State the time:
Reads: 9:49
